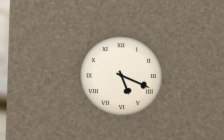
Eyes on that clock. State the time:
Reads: 5:19
